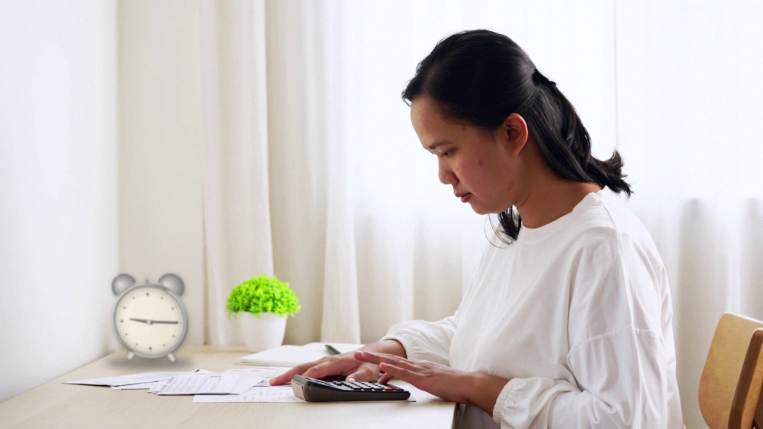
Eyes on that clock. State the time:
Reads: 9:15
